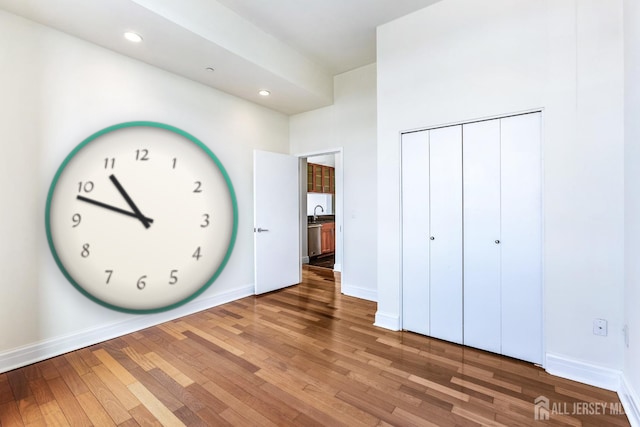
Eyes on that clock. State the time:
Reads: 10:48
